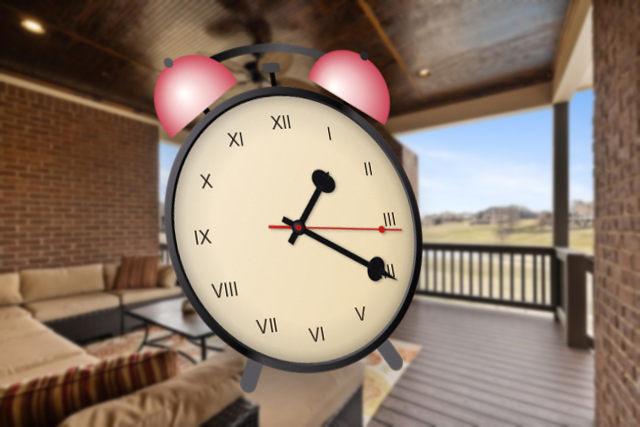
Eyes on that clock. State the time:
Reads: 1:20:16
